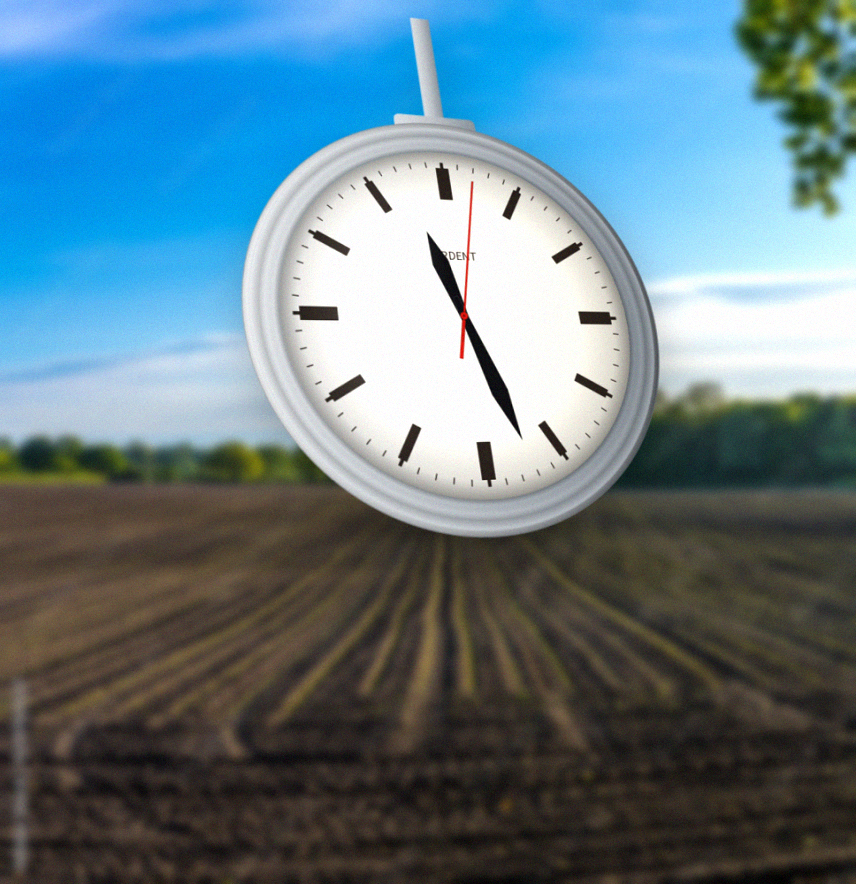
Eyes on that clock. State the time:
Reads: 11:27:02
